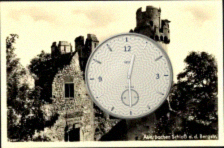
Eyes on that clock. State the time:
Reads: 12:30
